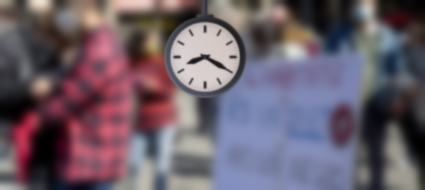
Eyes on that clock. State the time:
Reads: 8:20
